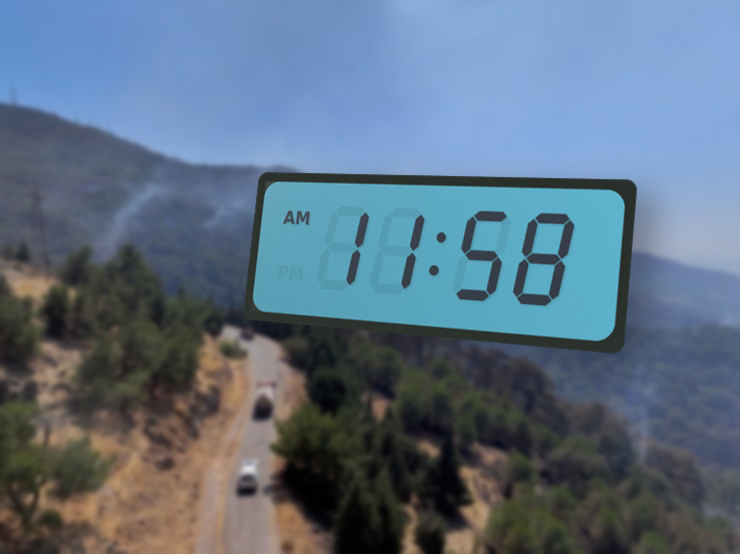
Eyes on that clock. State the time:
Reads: 11:58
